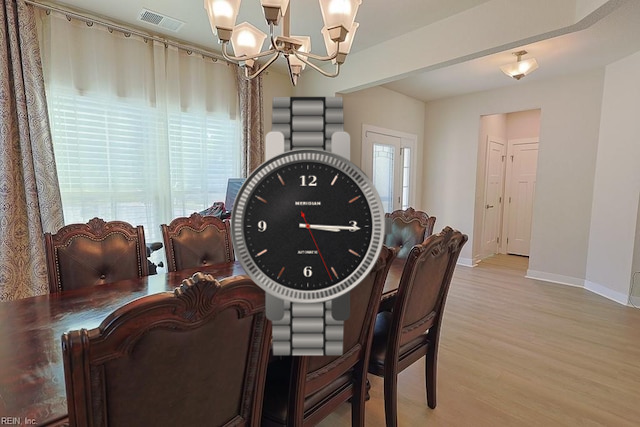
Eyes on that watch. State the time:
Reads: 3:15:26
